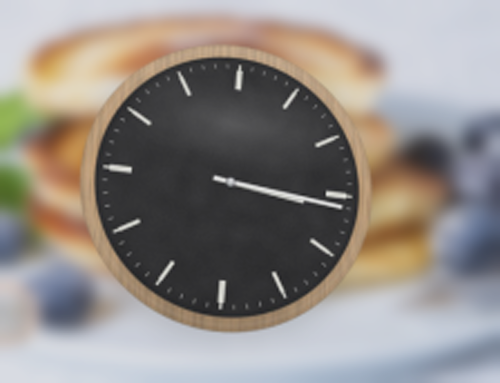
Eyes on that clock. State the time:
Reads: 3:16
